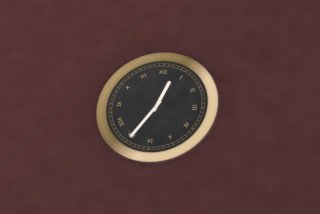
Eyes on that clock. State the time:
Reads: 12:35
